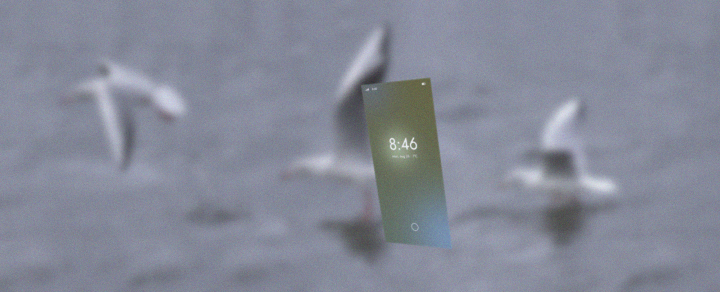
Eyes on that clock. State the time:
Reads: 8:46
